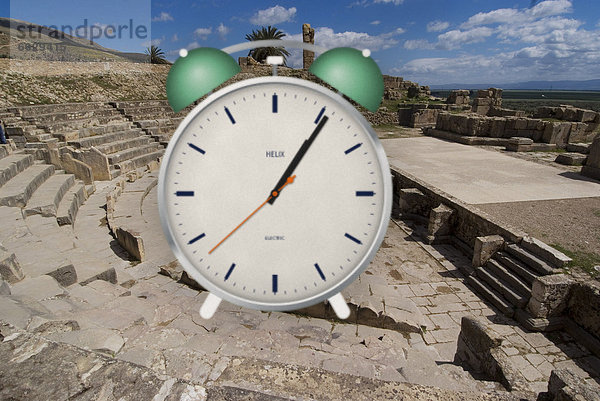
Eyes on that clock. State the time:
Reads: 1:05:38
